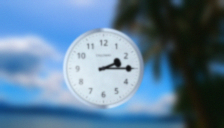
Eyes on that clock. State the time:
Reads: 2:15
